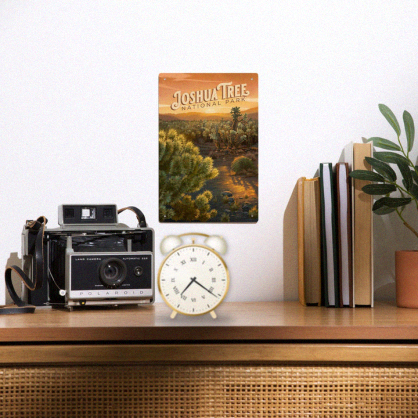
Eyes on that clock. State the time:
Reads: 7:21
